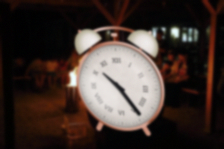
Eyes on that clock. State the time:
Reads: 10:24
